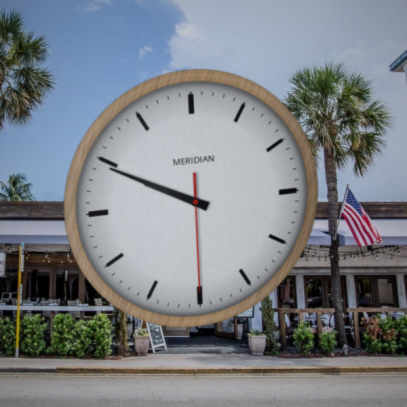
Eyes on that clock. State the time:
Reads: 9:49:30
